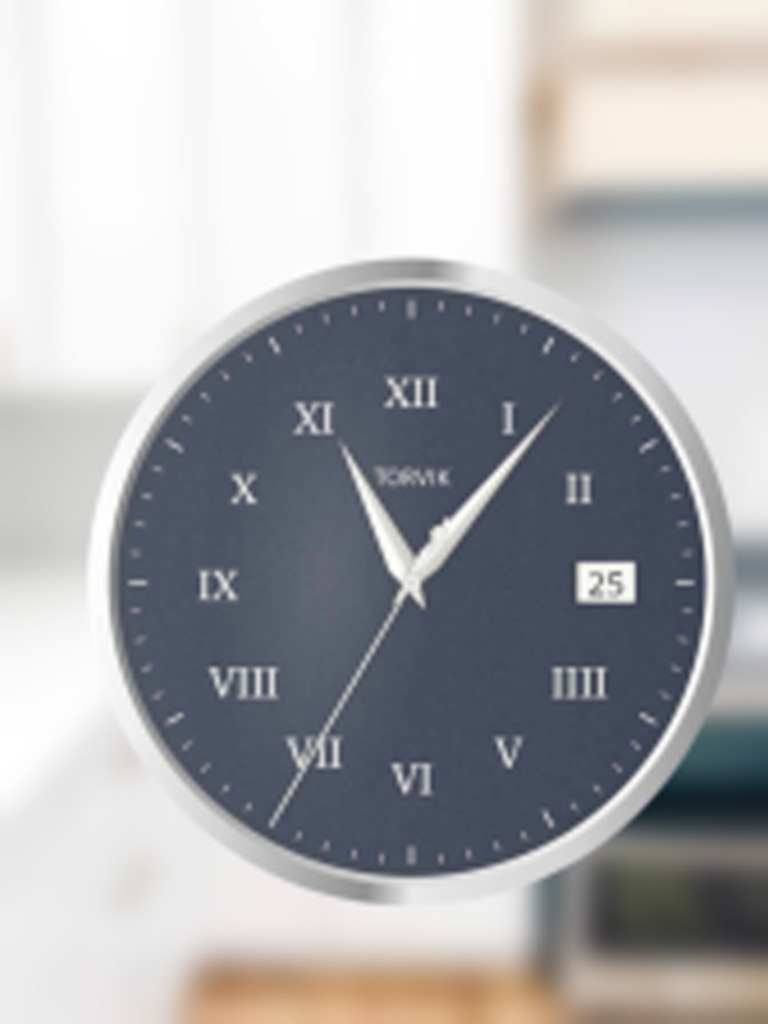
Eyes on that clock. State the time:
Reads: 11:06:35
